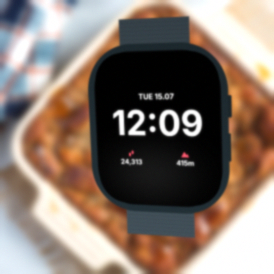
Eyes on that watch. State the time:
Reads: 12:09
